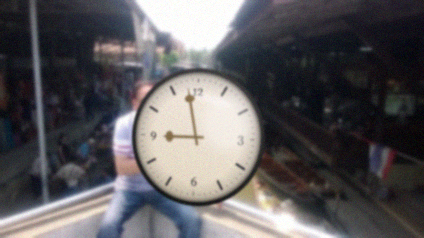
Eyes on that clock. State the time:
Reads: 8:58
